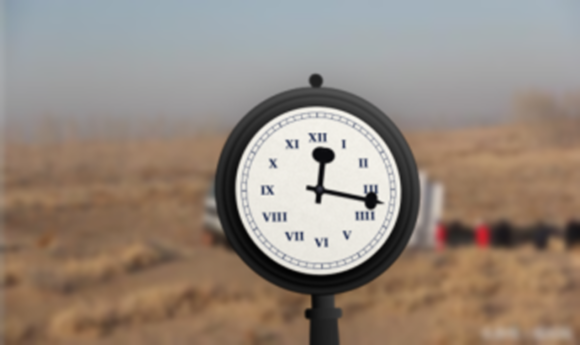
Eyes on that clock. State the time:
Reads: 12:17
